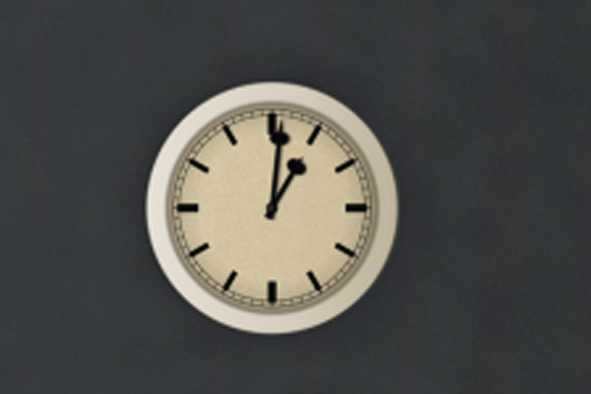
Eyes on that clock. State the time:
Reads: 1:01
